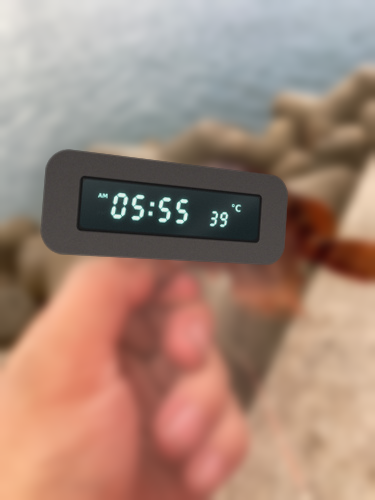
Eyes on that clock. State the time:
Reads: 5:55
